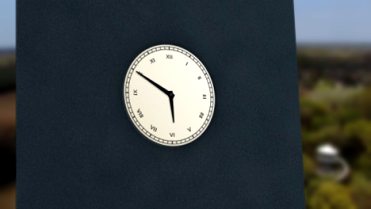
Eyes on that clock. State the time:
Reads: 5:50
